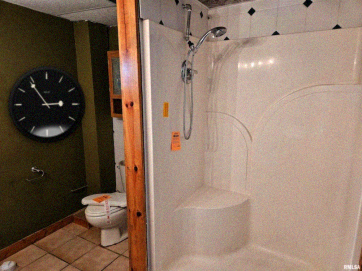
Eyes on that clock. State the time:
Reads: 2:54
